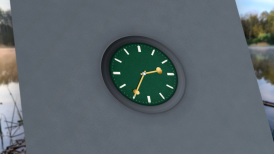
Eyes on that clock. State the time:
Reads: 2:35
